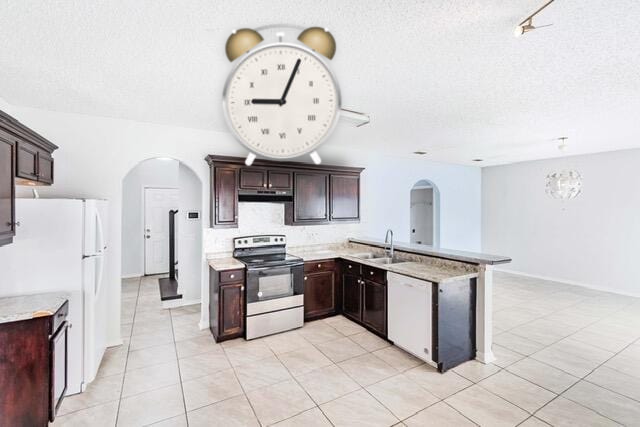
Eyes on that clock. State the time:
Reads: 9:04
